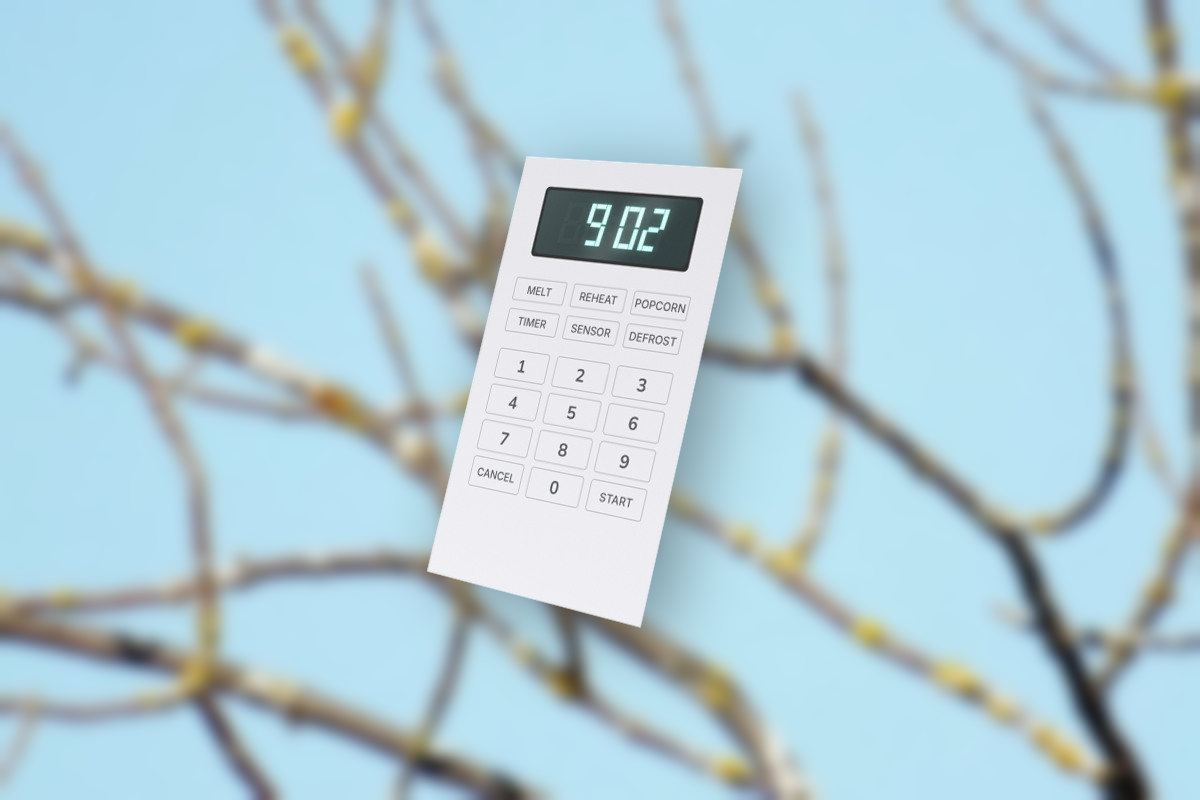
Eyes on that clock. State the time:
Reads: 9:02
